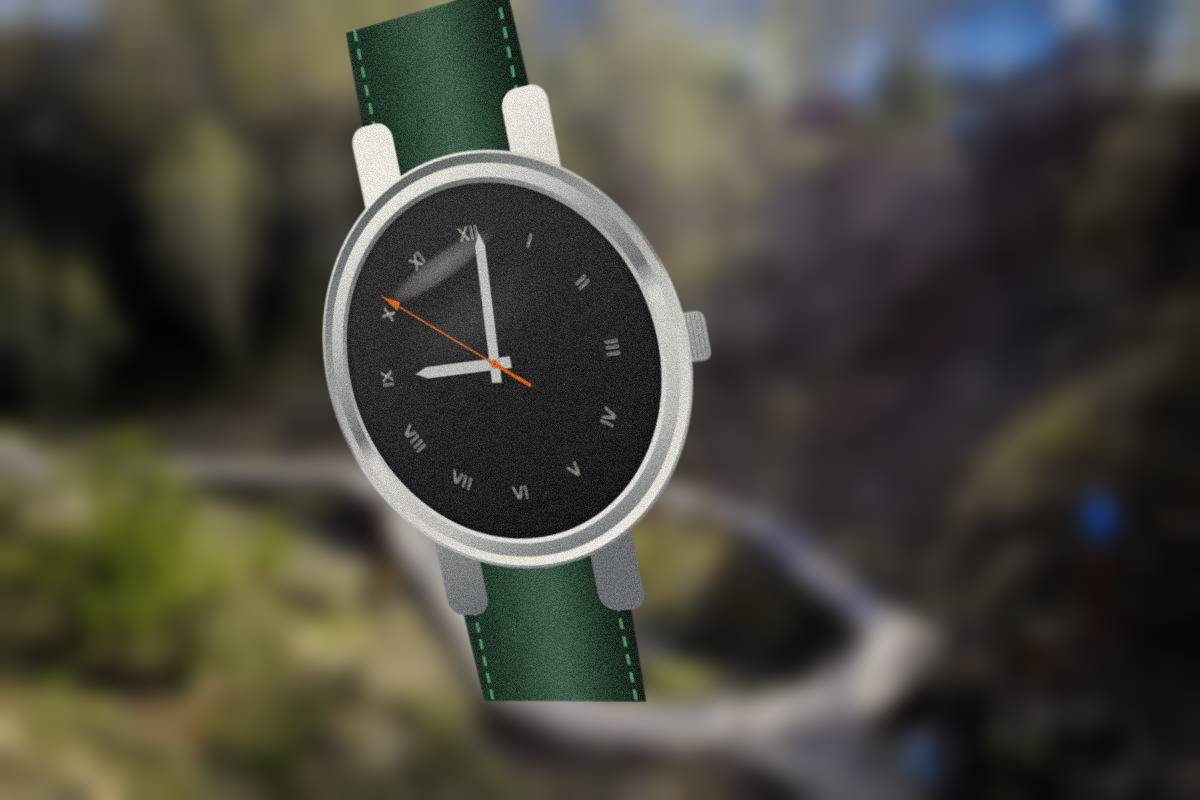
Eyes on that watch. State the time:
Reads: 9:00:51
